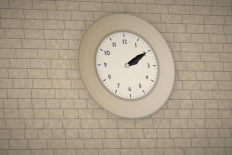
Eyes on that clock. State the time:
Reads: 2:10
